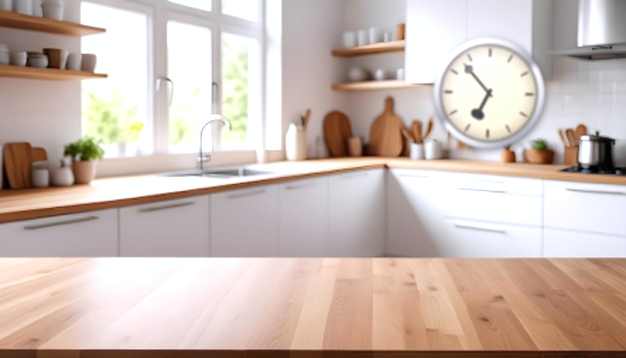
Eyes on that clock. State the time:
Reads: 6:53
